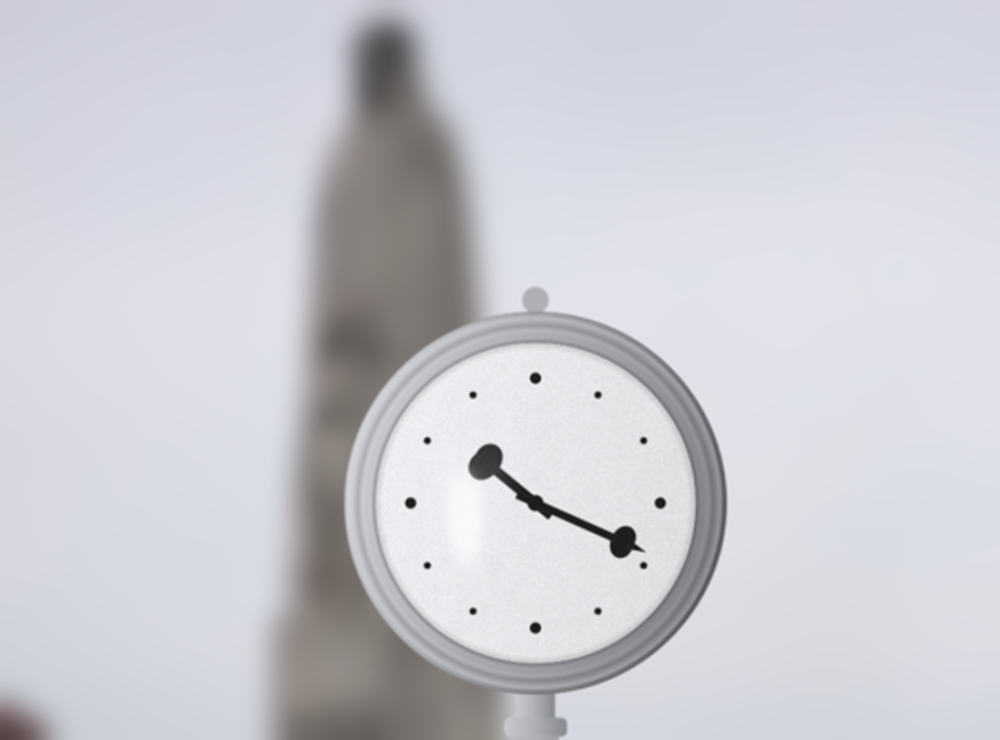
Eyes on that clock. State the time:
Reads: 10:19
